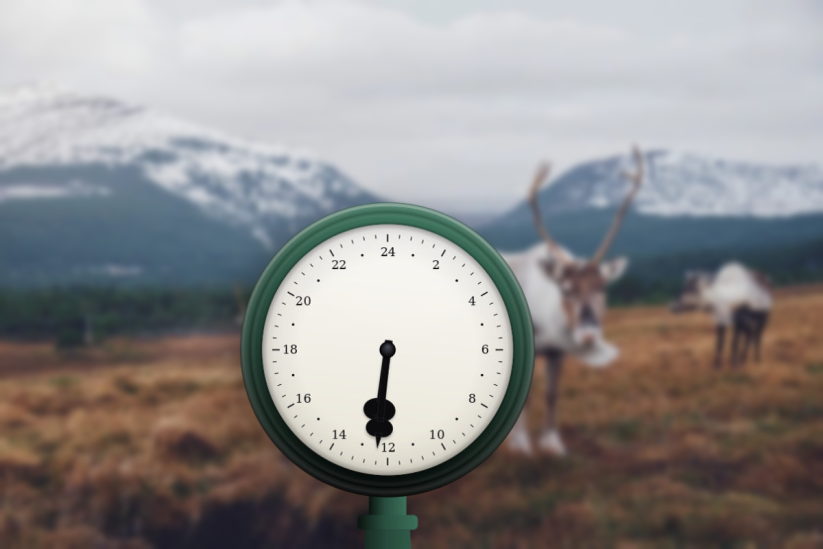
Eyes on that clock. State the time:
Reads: 12:31
